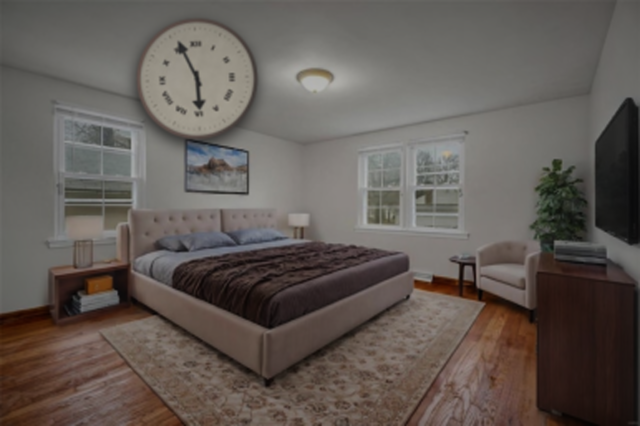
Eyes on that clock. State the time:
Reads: 5:56
